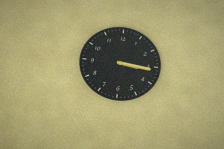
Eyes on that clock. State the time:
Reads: 3:16
